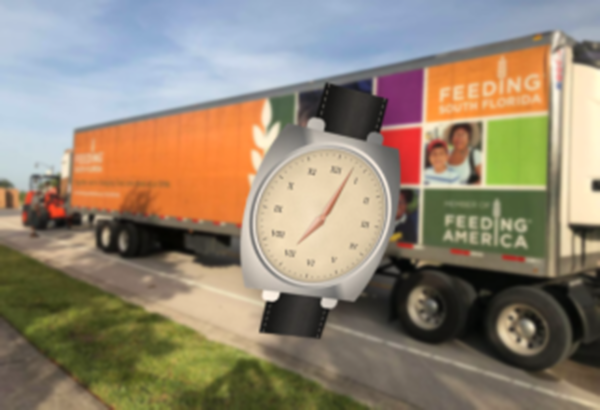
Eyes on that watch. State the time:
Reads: 7:03
